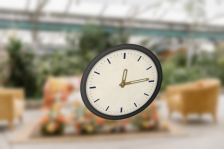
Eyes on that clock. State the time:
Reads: 12:14
